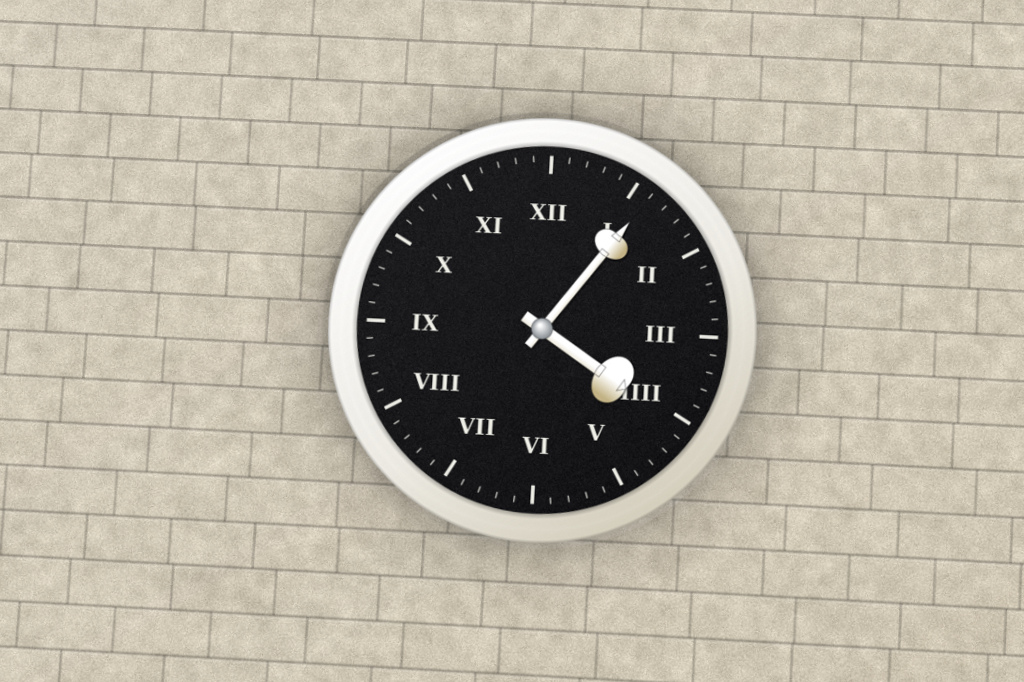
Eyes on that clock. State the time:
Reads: 4:06
